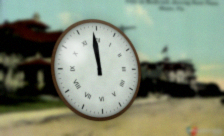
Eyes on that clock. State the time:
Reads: 11:59
